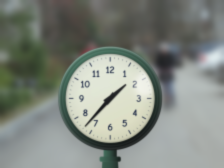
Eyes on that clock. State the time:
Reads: 1:37
